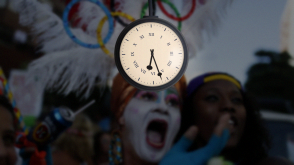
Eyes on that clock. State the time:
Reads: 6:27
